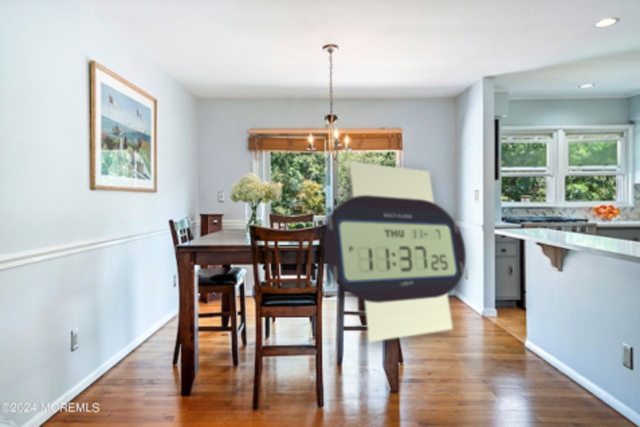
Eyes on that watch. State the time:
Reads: 11:37:25
